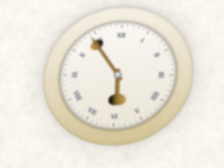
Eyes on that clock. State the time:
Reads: 5:54
